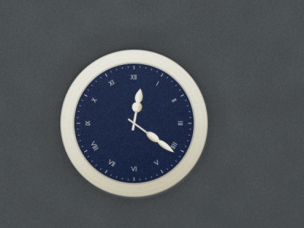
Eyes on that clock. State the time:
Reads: 12:21
